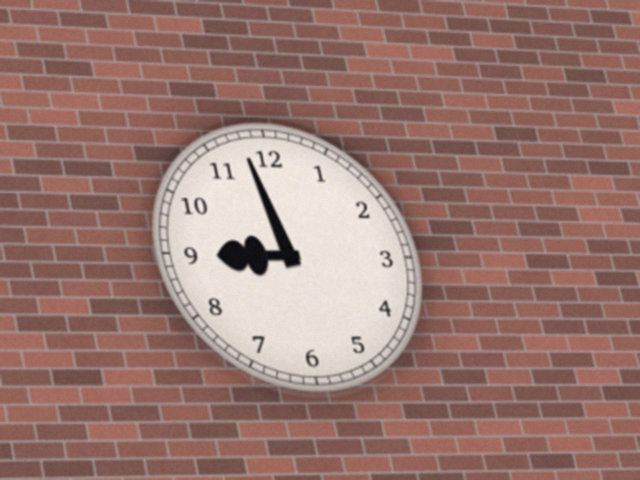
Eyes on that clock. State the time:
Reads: 8:58
